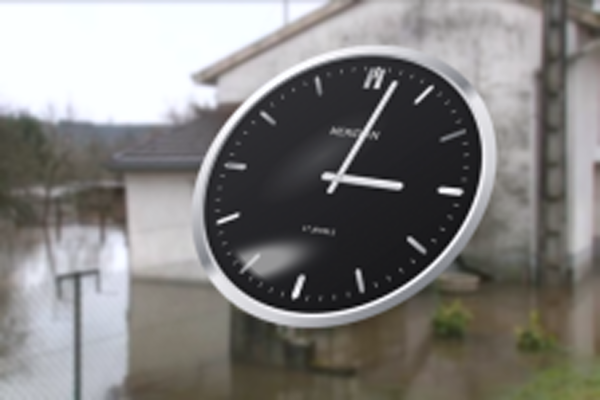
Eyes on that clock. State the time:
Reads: 3:02
